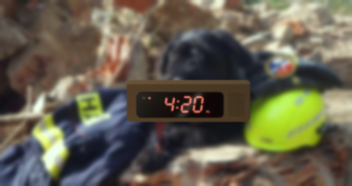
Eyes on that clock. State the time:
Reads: 4:20
